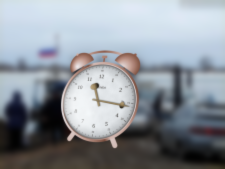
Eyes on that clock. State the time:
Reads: 11:16
